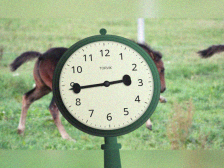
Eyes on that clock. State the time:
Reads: 2:44
